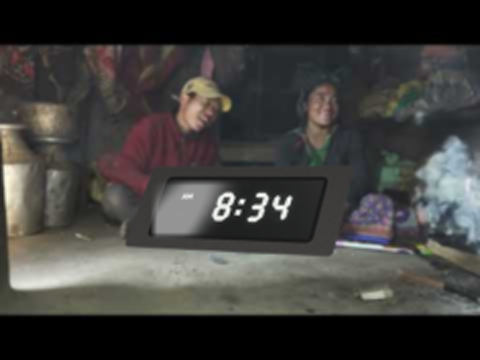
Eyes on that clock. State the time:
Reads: 8:34
